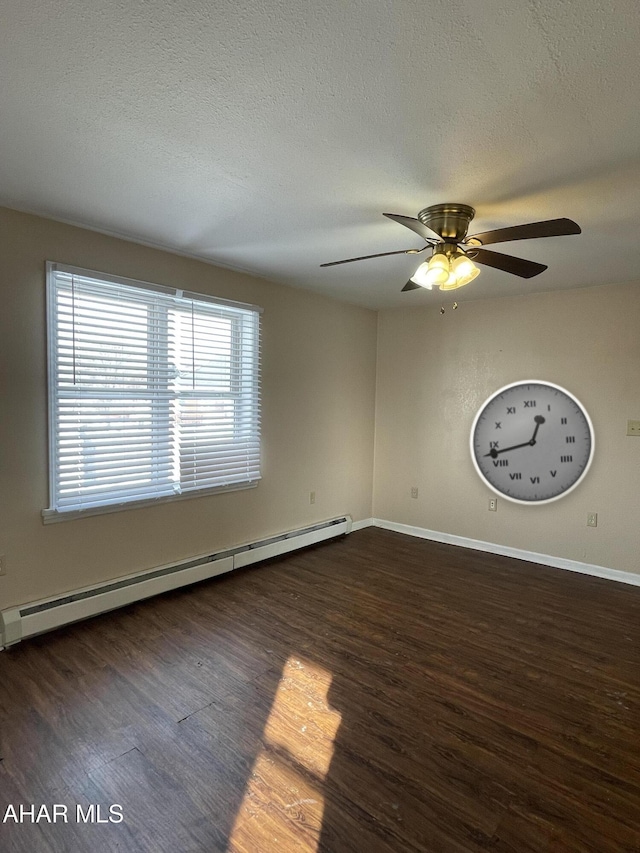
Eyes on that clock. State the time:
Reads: 12:43
